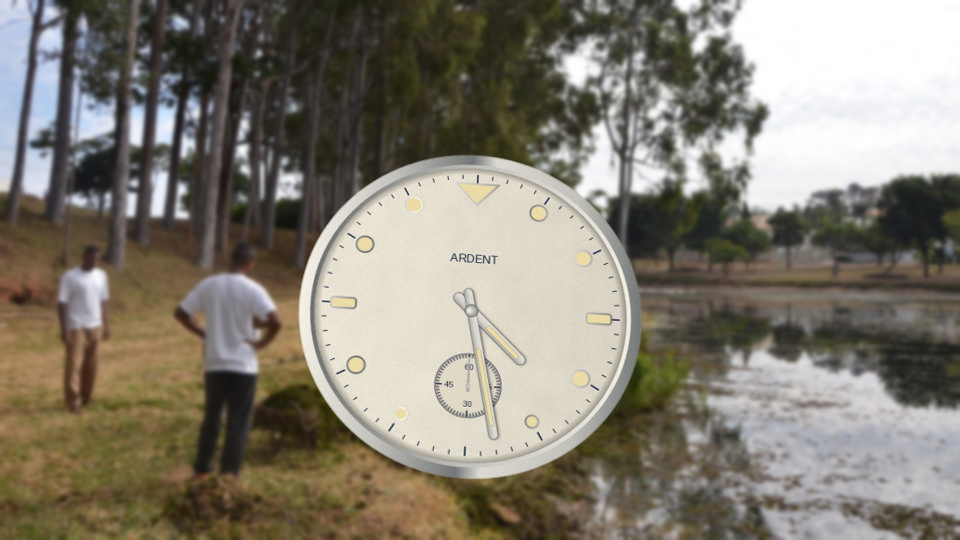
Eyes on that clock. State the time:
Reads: 4:28
